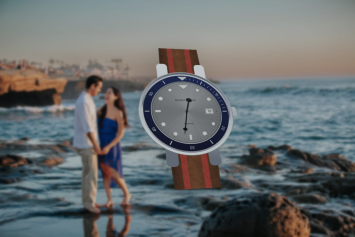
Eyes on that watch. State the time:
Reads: 12:32
